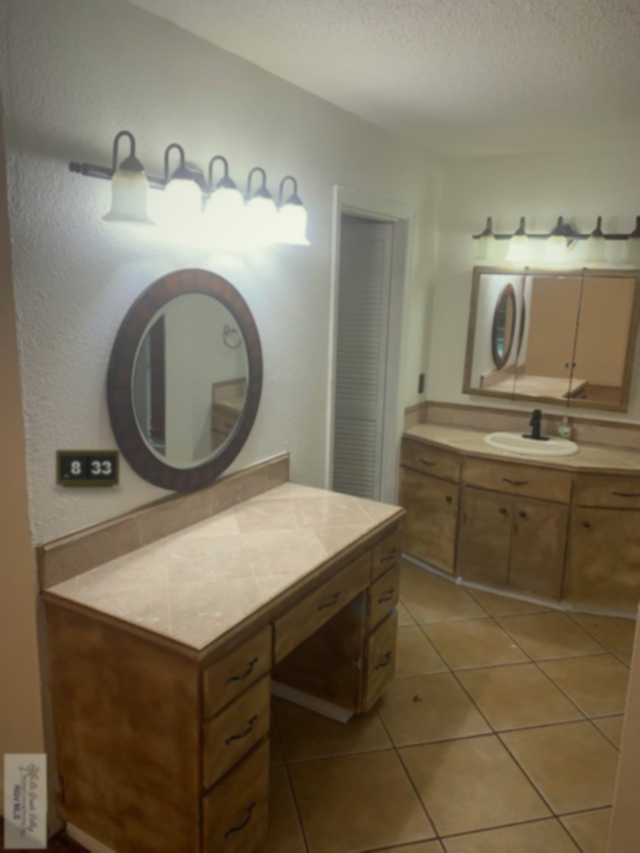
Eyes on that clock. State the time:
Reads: 8:33
